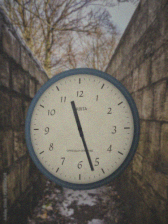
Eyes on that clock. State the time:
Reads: 11:27
